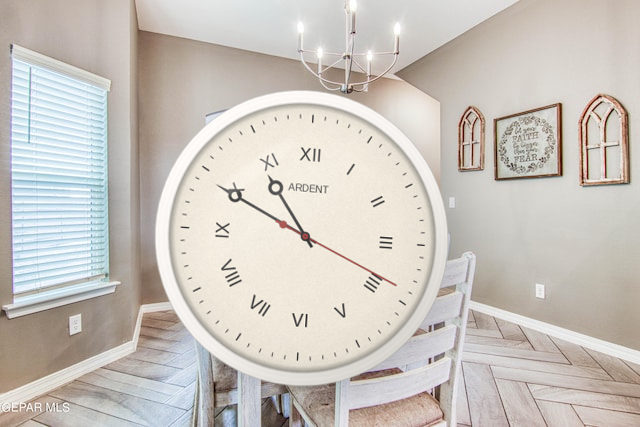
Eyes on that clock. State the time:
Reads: 10:49:19
